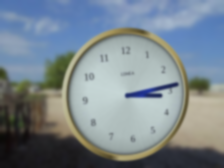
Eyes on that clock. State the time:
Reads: 3:14
